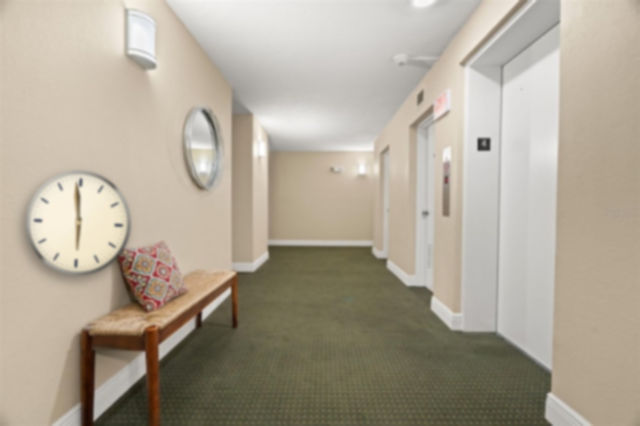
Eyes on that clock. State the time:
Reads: 5:59
